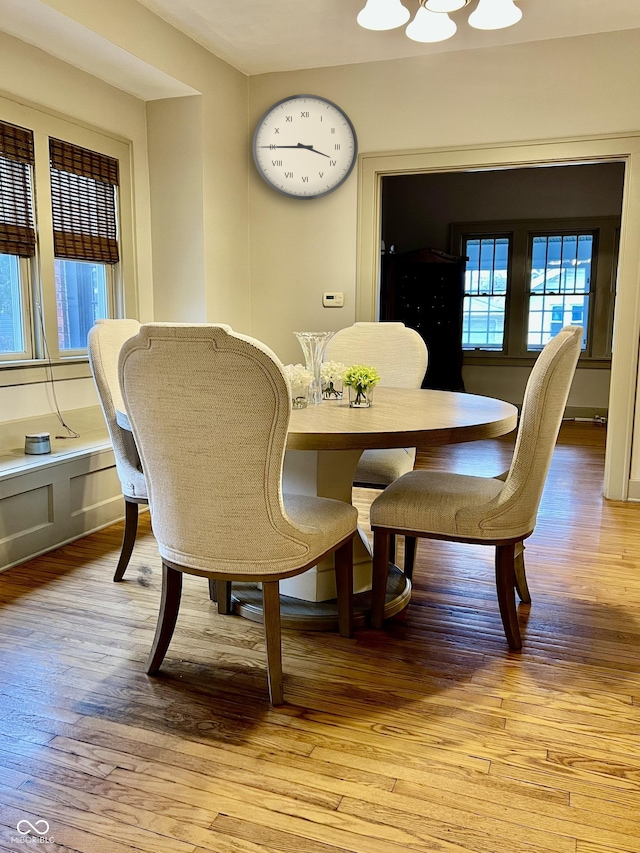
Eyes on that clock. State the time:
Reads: 3:45
